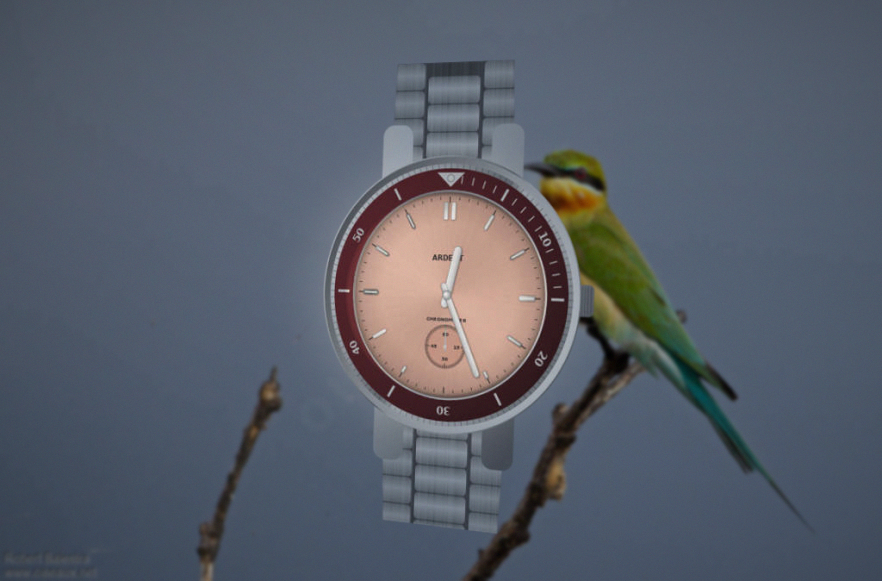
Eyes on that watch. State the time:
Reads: 12:26
